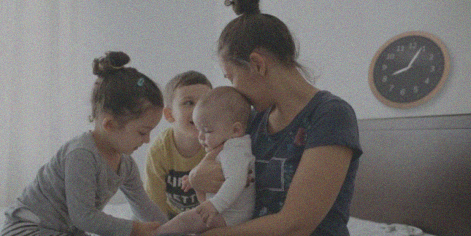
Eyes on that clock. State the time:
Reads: 8:04
